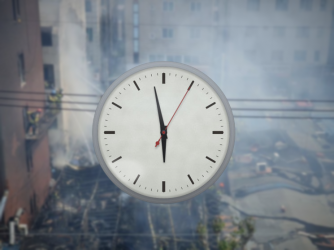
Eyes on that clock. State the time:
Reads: 5:58:05
